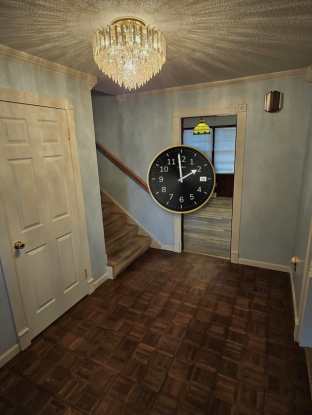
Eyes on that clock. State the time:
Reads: 1:59
